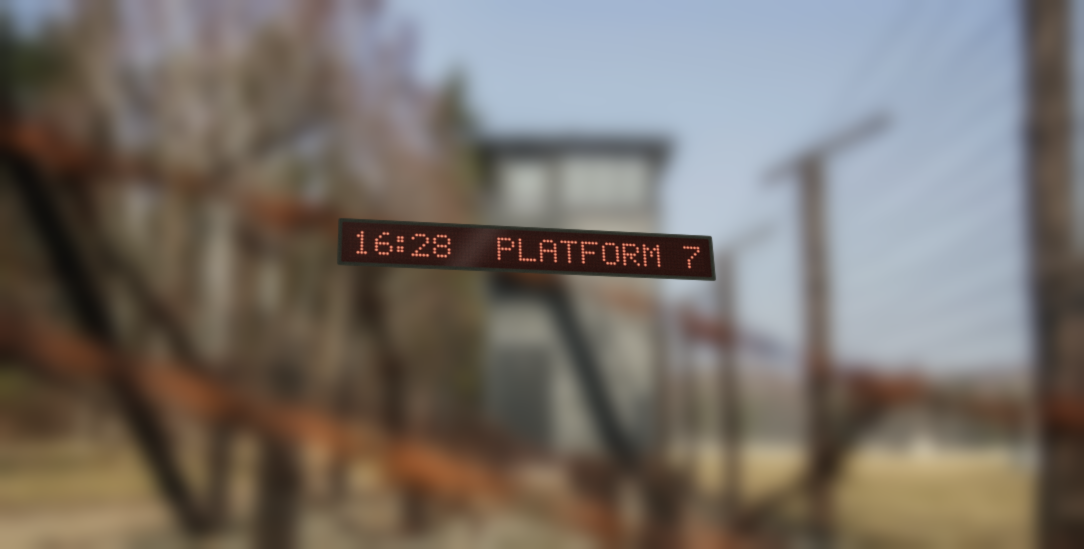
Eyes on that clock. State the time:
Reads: 16:28
